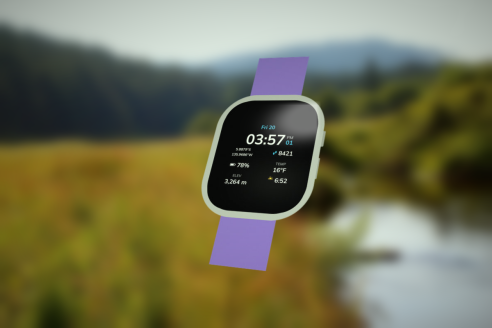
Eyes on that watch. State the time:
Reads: 3:57
